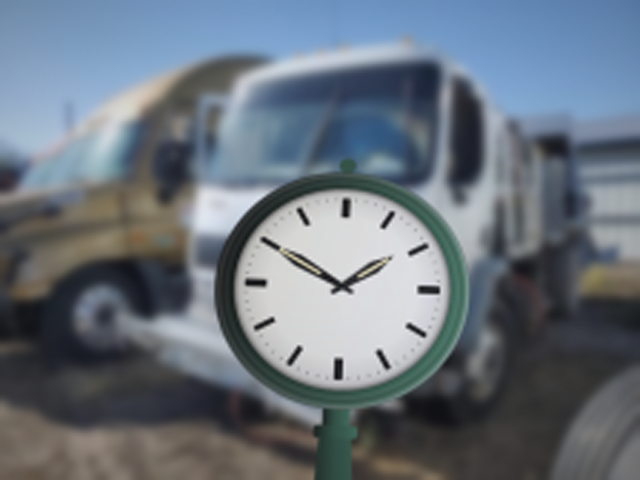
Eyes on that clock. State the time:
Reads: 1:50
